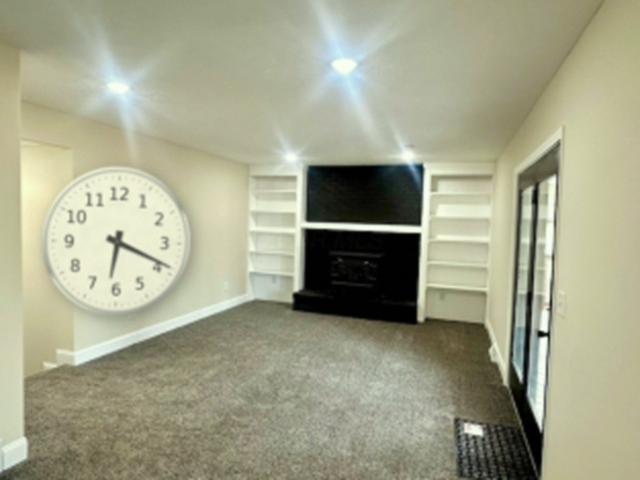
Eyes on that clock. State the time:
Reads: 6:19
